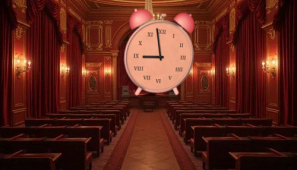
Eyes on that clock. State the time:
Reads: 8:58
